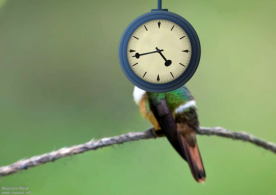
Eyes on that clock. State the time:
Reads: 4:43
